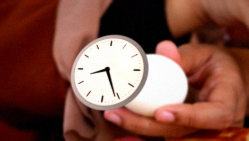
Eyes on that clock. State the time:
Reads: 8:26
